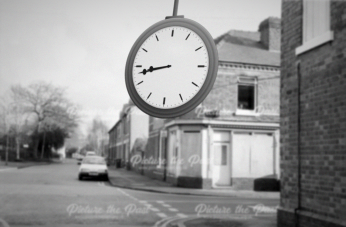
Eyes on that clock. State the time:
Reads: 8:43
